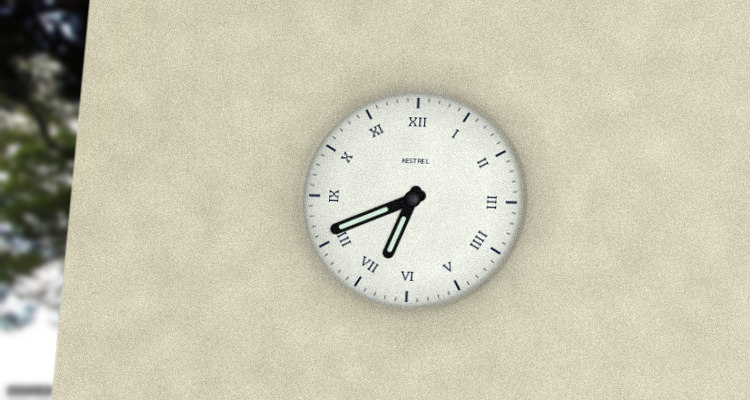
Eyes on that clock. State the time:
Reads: 6:41
